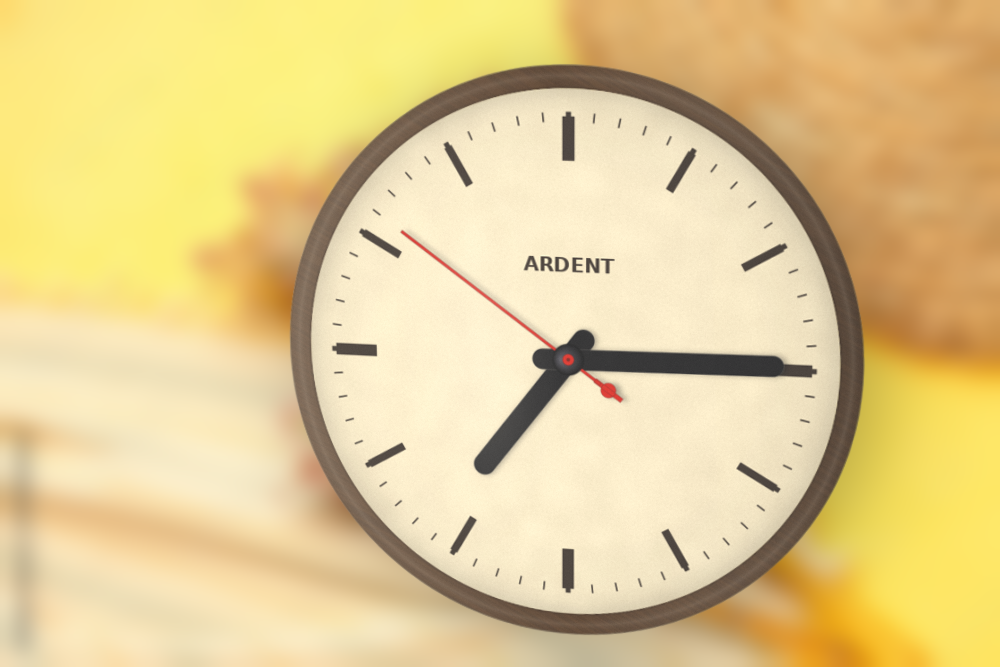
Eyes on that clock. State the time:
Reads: 7:14:51
